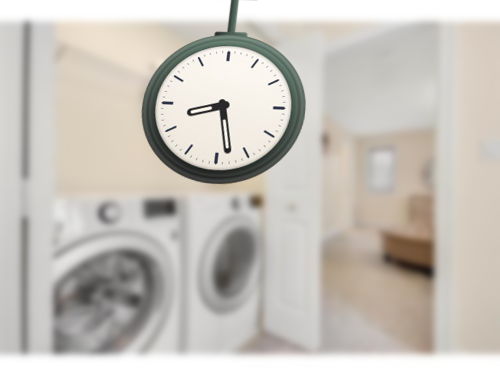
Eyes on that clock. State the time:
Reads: 8:28
